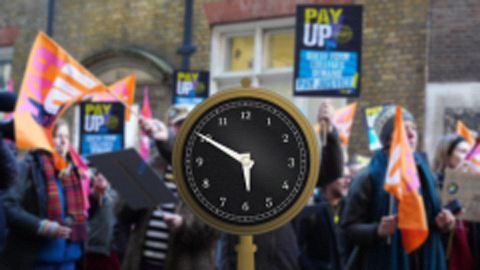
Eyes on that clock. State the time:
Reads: 5:50
